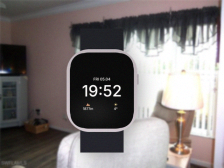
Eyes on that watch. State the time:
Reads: 19:52
